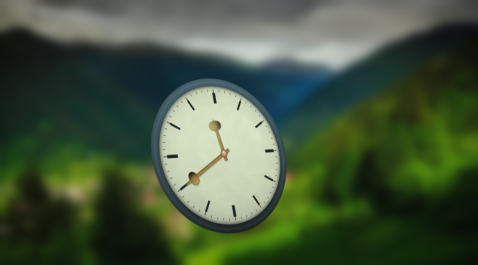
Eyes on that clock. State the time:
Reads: 11:40
